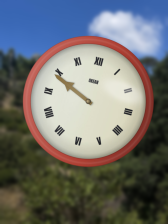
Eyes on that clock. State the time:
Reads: 9:49
